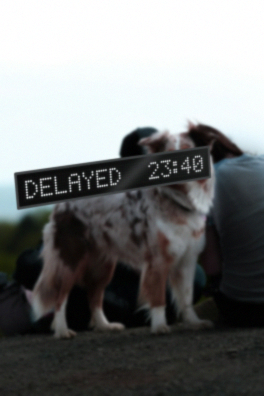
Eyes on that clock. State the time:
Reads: 23:40
